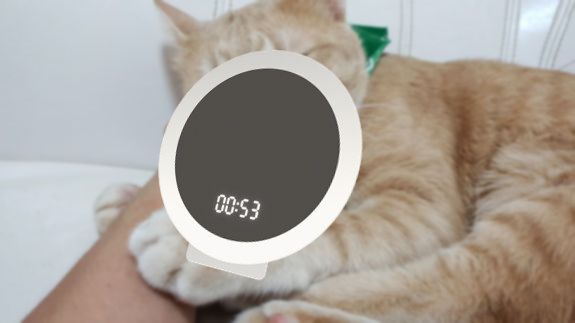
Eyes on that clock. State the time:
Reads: 0:53
